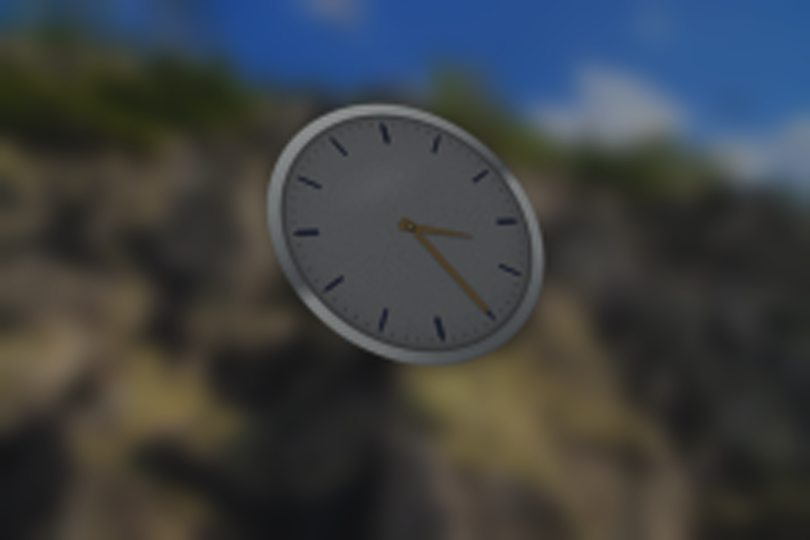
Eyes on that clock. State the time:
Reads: 3:25
